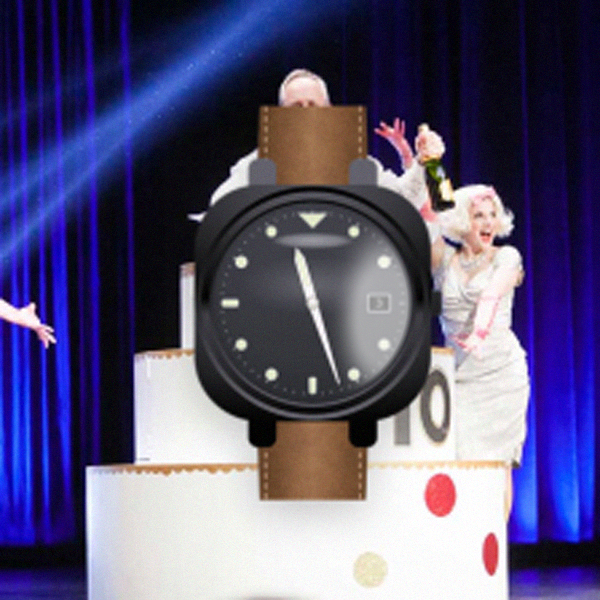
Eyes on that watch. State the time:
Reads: 11:27
